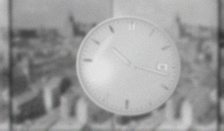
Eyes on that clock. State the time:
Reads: 10:17
